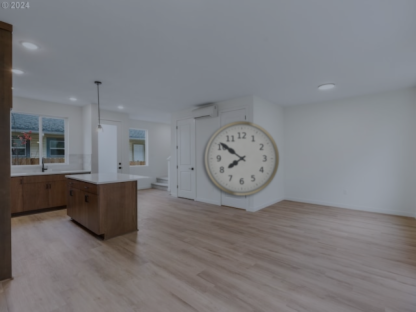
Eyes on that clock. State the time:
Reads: 7:51
